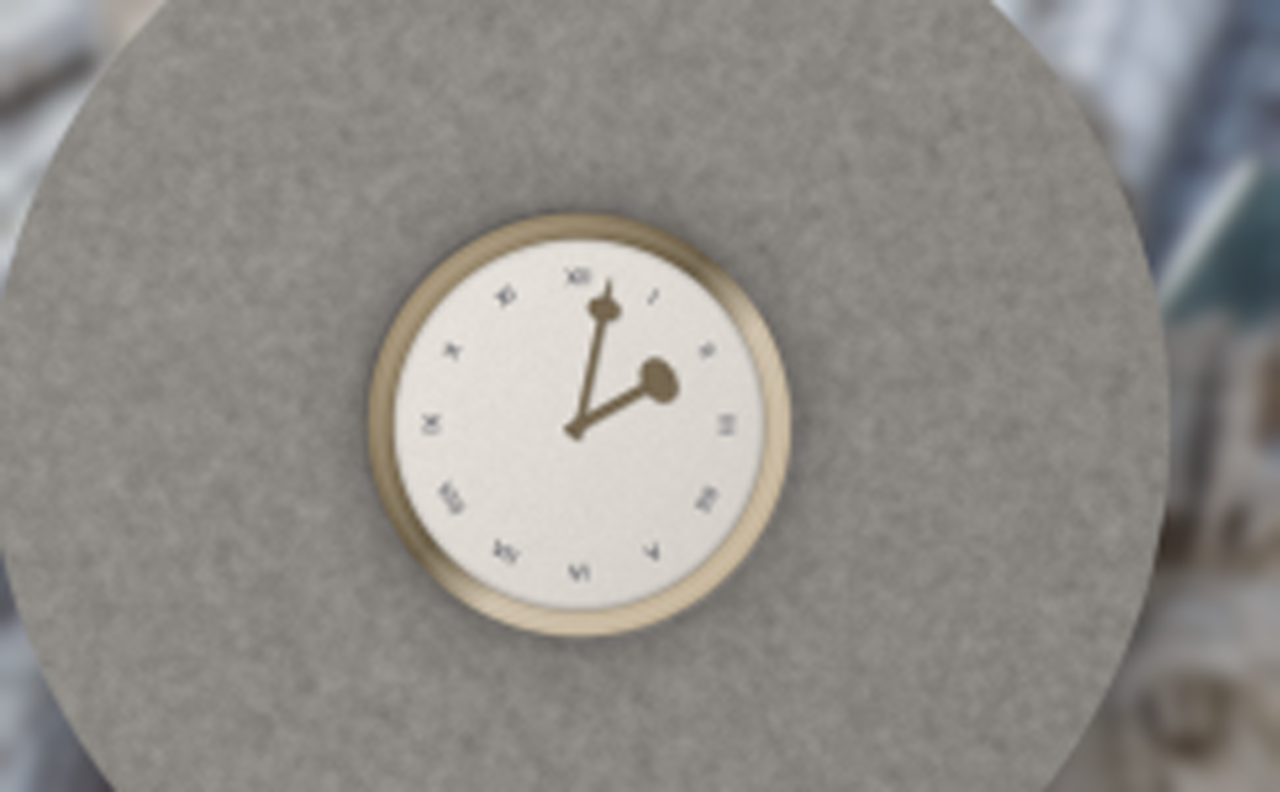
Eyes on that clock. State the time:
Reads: 2:02
